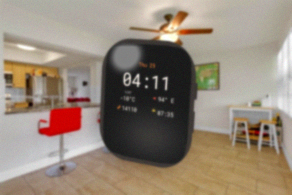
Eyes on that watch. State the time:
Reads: 4:11
